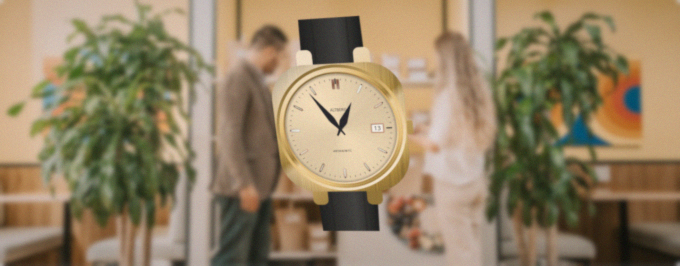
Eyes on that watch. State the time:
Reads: 12:54
